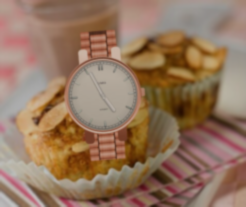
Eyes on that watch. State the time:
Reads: 4:56
